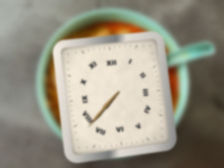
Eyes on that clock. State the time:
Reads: 7:38
